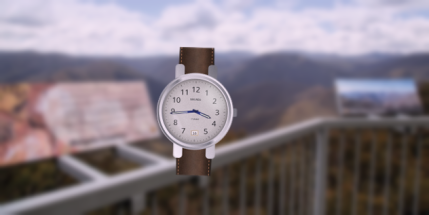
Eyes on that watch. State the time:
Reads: 3:44
